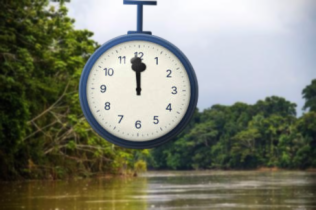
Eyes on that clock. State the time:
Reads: 11:59
